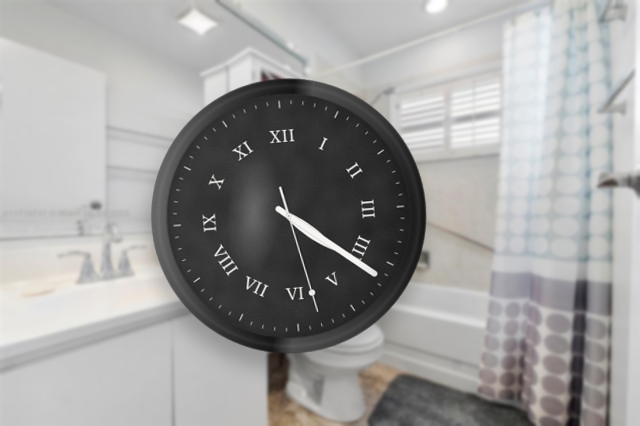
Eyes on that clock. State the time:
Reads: 4:21:28
